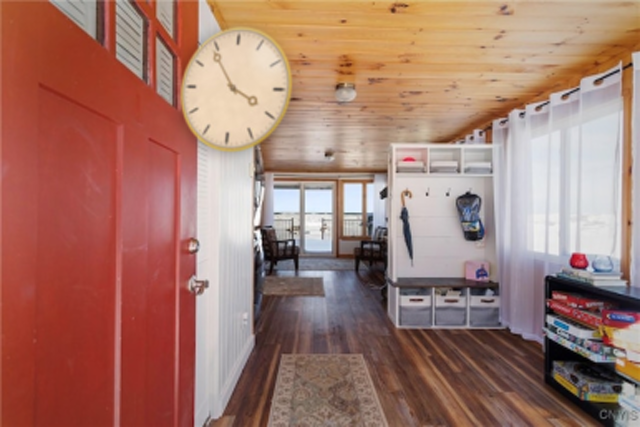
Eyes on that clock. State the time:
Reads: 3:54
